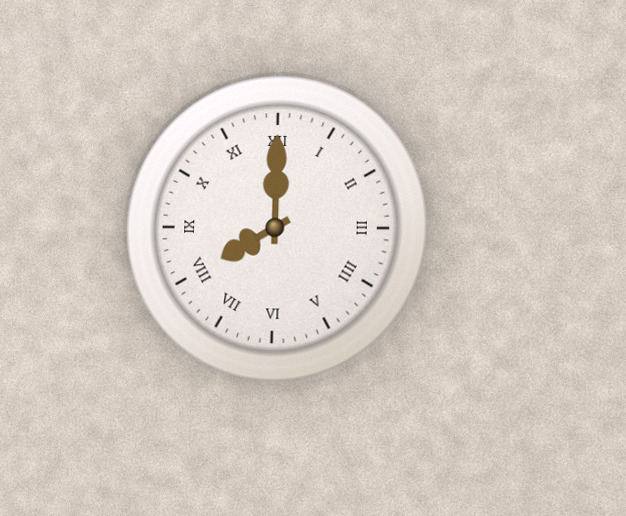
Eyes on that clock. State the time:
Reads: 8:00
